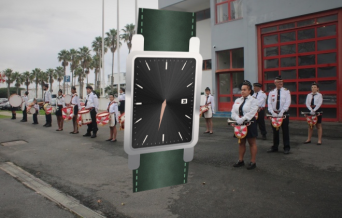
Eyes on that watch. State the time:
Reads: 6:32
